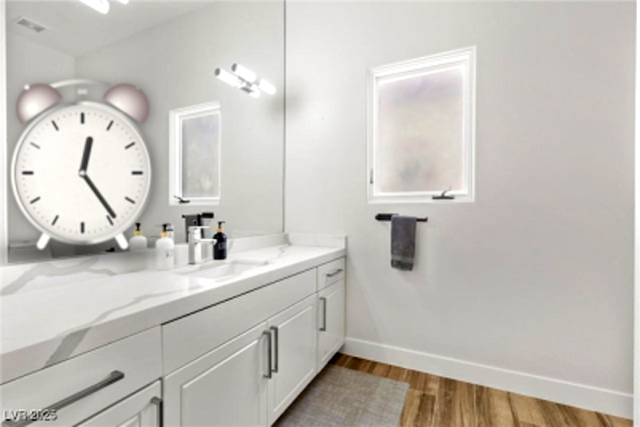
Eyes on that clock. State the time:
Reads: 12:24
